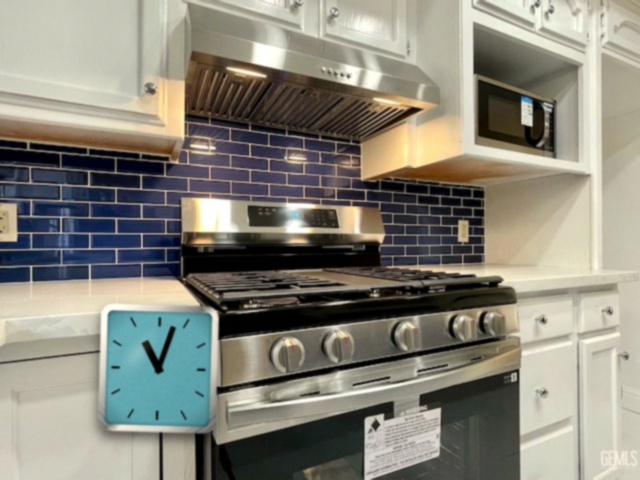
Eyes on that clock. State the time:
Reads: 11:03
